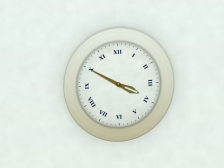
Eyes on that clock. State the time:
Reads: 3:50
